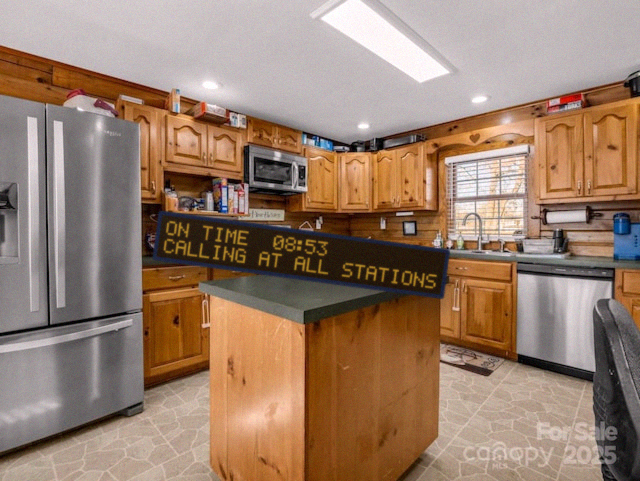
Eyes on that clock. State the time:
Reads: 8:53
